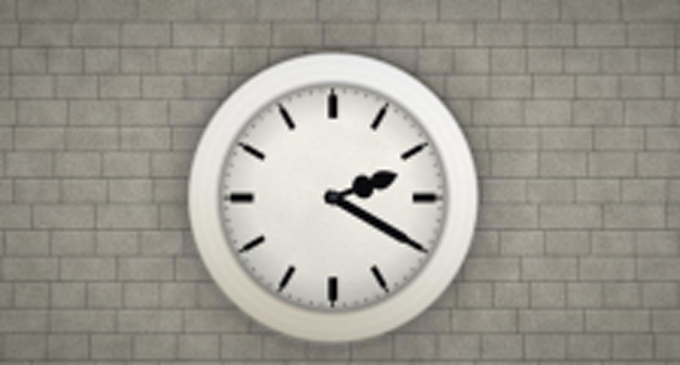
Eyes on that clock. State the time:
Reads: 2:20
